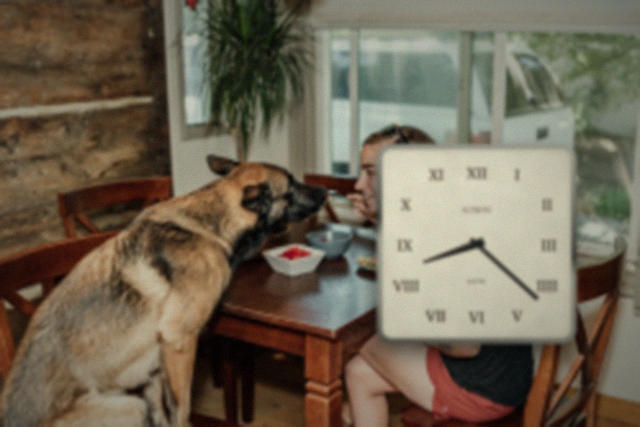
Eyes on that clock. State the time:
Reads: 8:22
